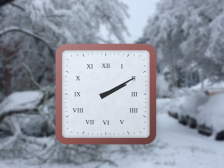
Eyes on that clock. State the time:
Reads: 2:10
